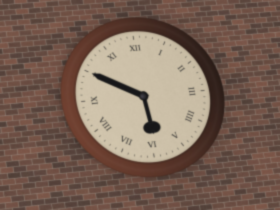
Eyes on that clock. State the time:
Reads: 5:50
